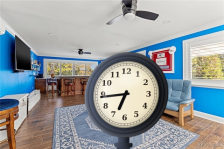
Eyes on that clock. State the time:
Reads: 6:44
